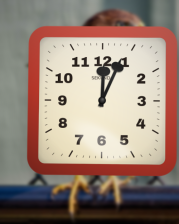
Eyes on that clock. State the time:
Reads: 12:04
